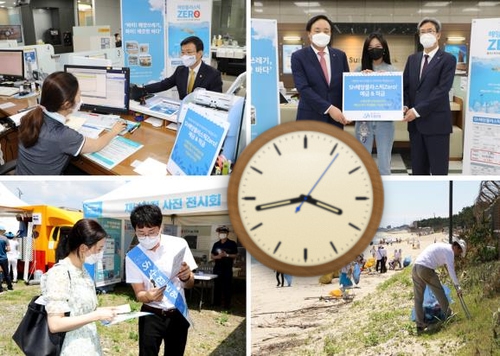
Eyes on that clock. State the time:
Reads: 3:43:06
